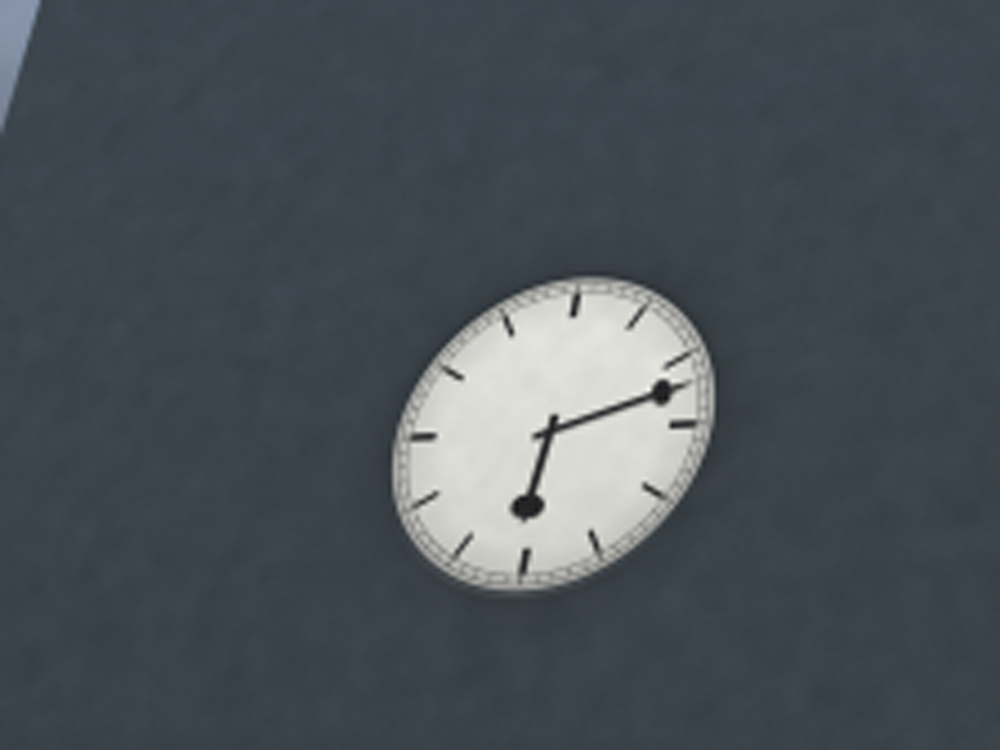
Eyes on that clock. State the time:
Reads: 6:12
